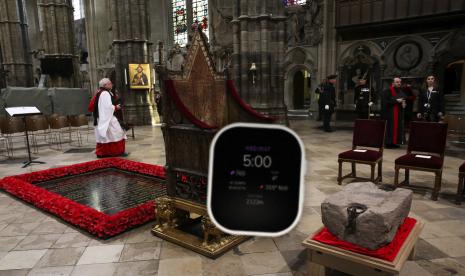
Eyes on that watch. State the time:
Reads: 5:00
